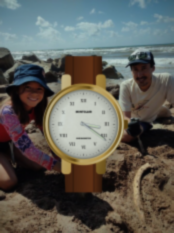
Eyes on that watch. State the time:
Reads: 3:21
